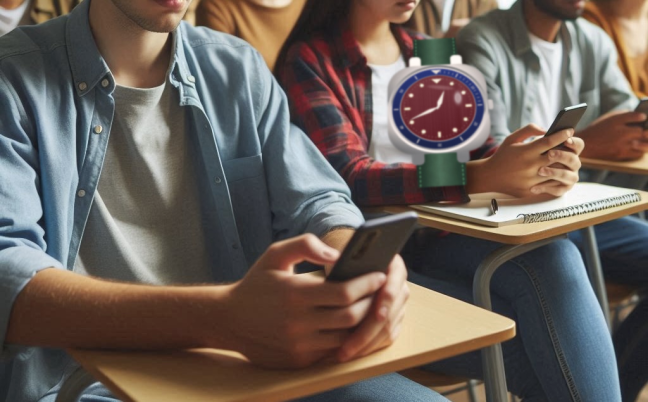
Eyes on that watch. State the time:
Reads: 12:41
